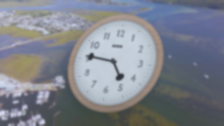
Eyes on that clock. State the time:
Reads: 4:46
